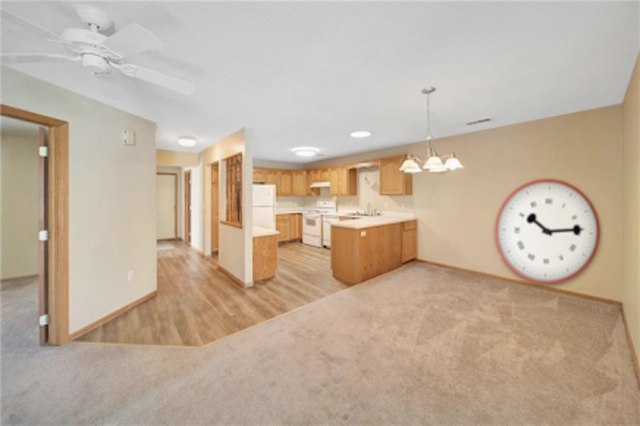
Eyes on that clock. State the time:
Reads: 10:14
